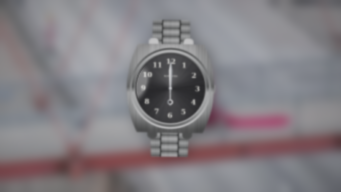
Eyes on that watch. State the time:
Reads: 6:00
